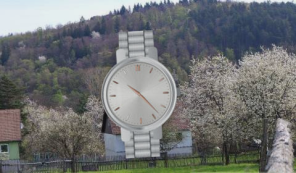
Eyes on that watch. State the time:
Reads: 10:23
